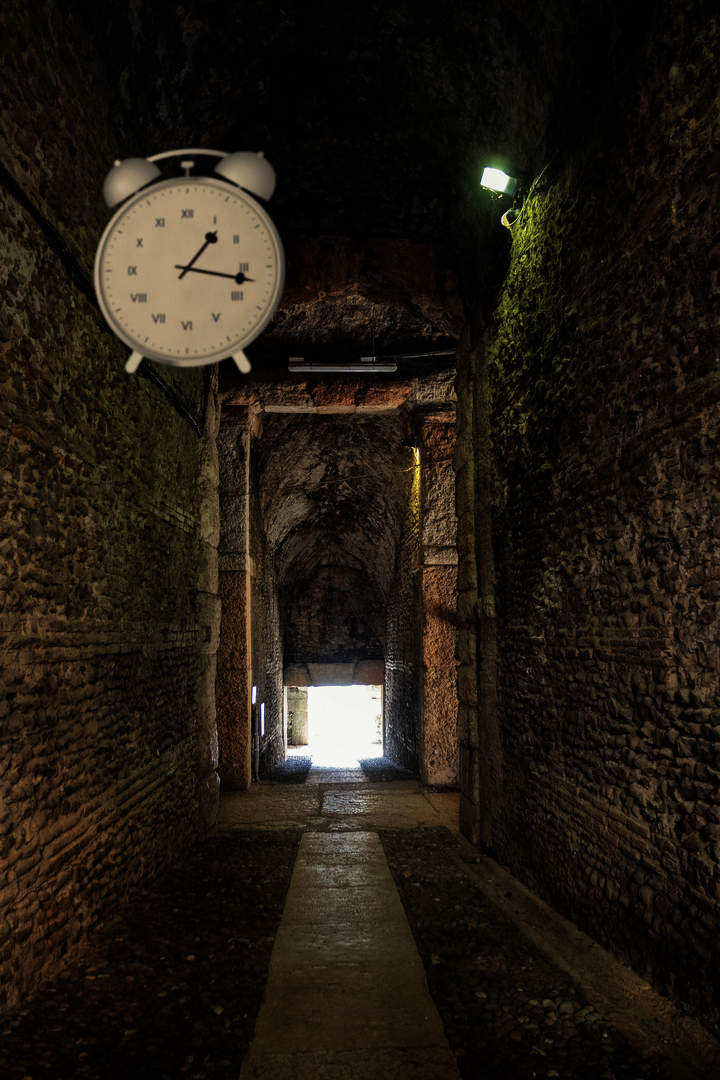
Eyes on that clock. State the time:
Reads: 1:17
